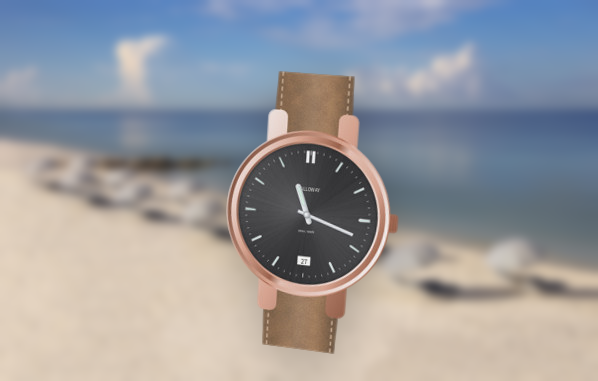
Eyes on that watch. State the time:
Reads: 11:18
